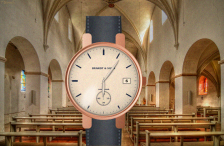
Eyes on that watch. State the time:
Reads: 6:06
